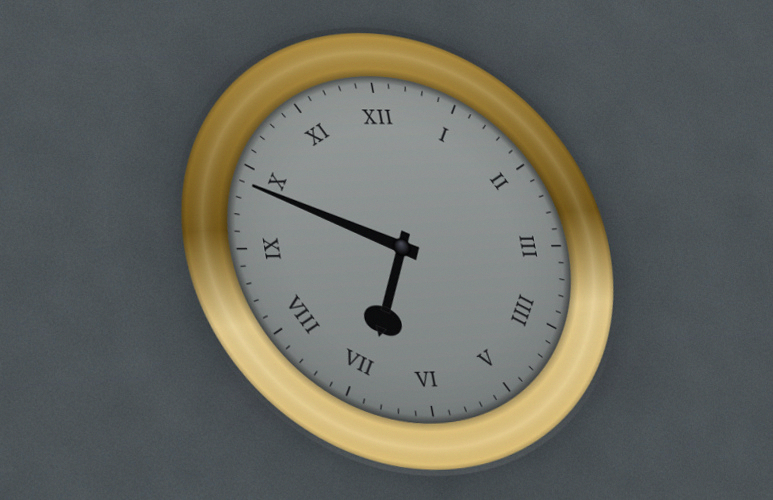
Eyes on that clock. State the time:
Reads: 6:49
